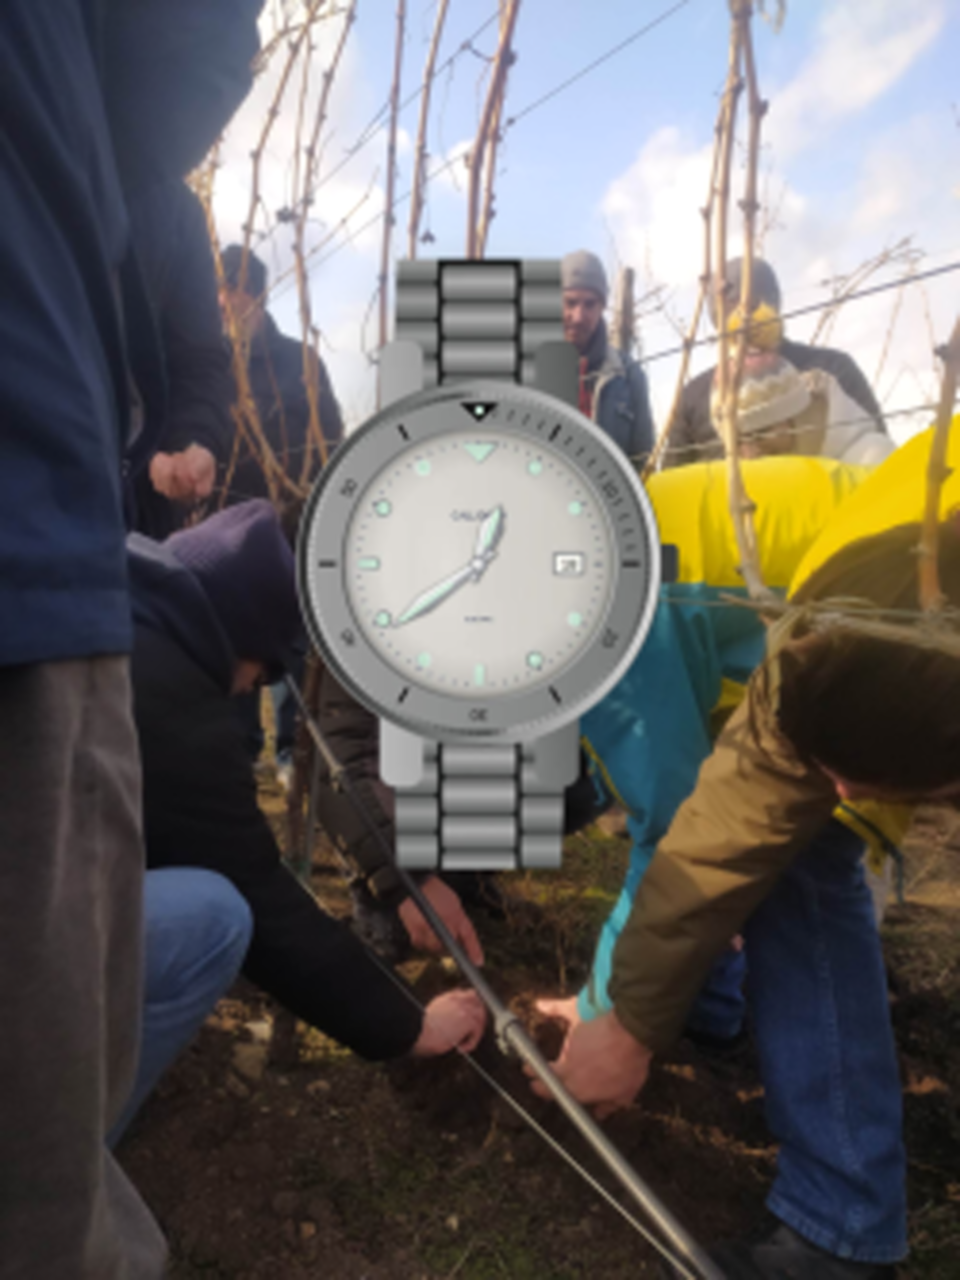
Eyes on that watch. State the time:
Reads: 12:39
